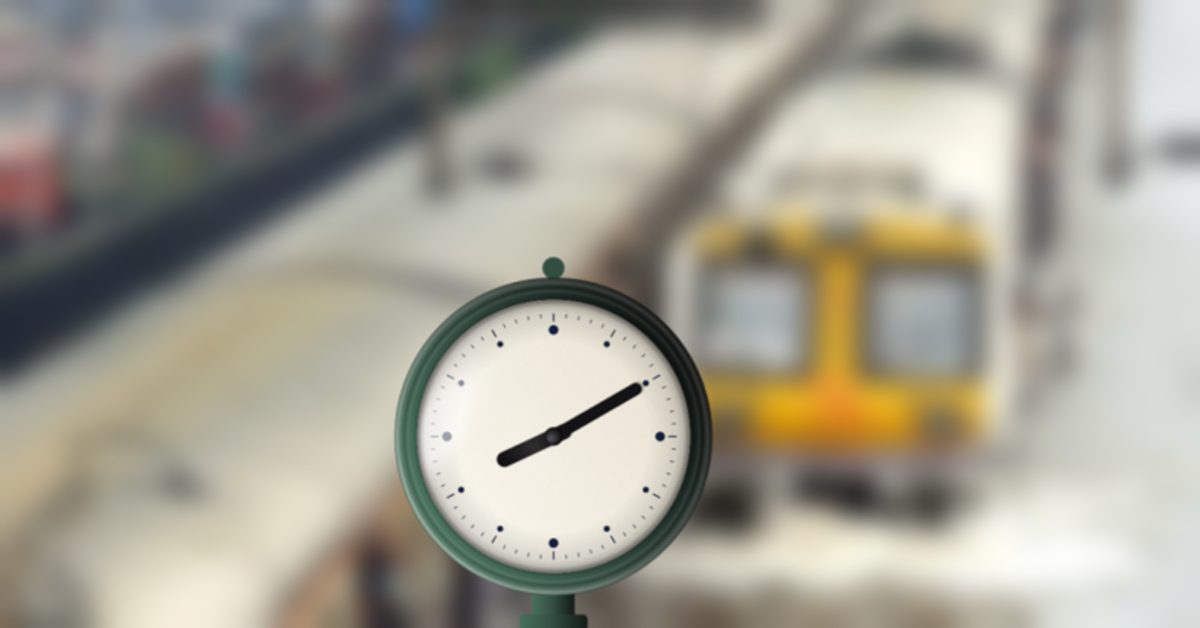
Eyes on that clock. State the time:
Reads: 8:10
